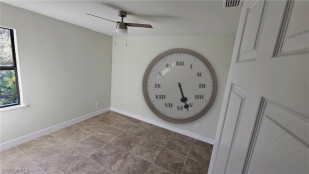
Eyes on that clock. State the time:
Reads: 5:27
